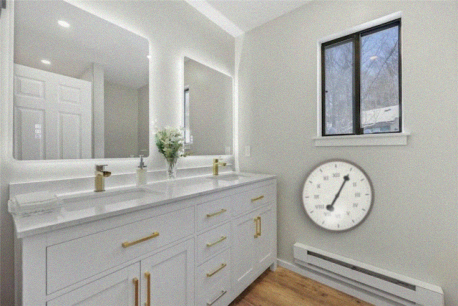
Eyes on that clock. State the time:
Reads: 7:05
